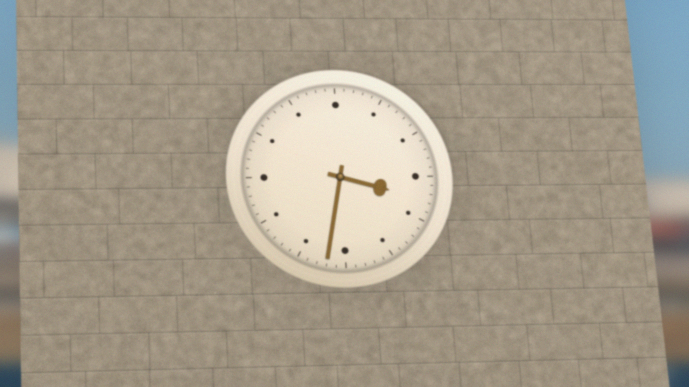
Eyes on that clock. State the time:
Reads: 3:32
